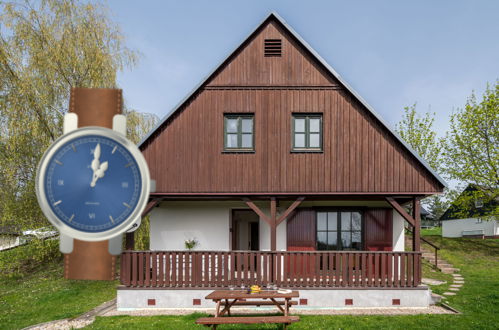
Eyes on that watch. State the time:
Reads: 1:01
